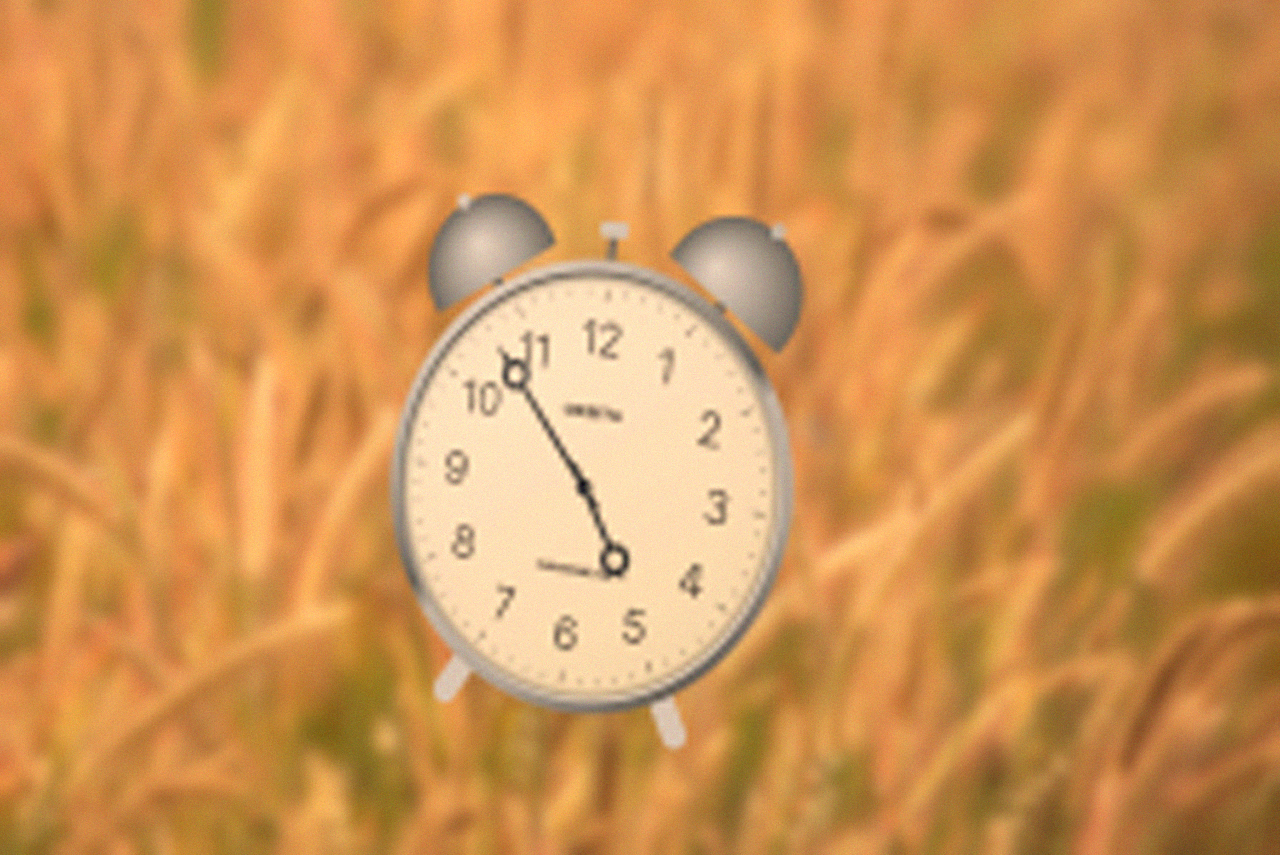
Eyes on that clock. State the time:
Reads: 4:53
